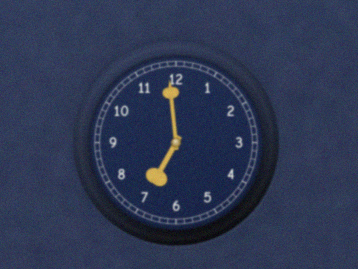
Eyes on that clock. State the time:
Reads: 6:59
